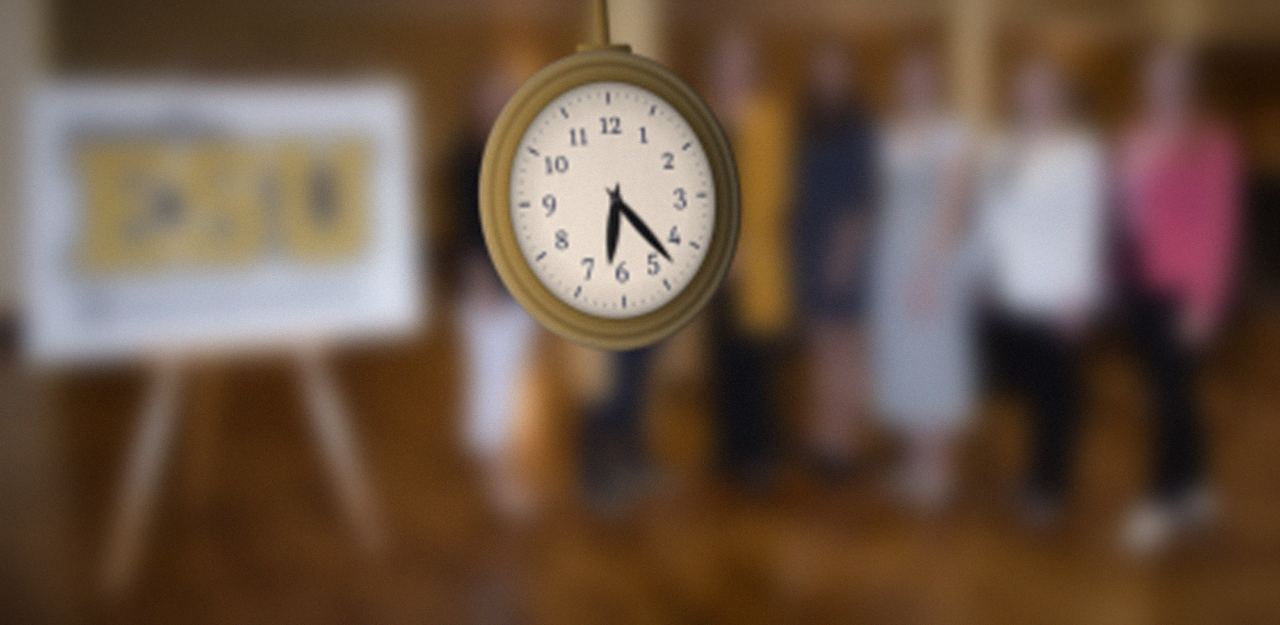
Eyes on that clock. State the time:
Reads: 6:23
